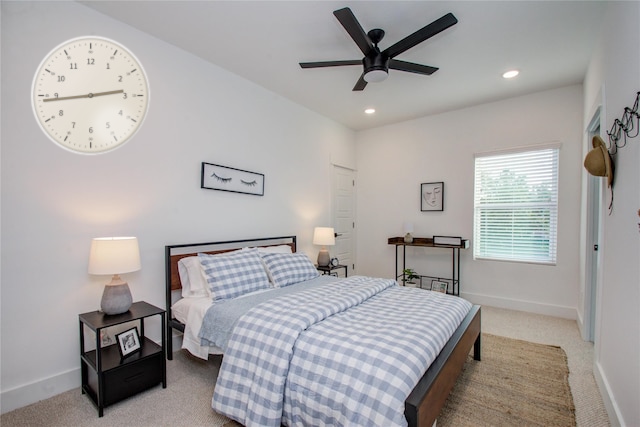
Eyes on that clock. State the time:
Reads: 2:44
